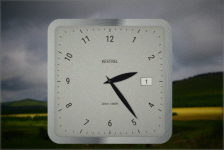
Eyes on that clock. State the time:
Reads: 2:24
